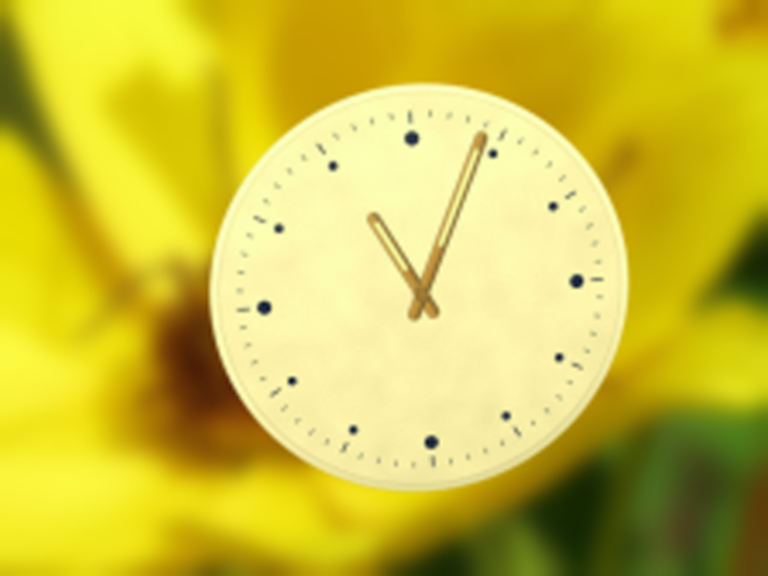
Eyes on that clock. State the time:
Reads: 11:04
